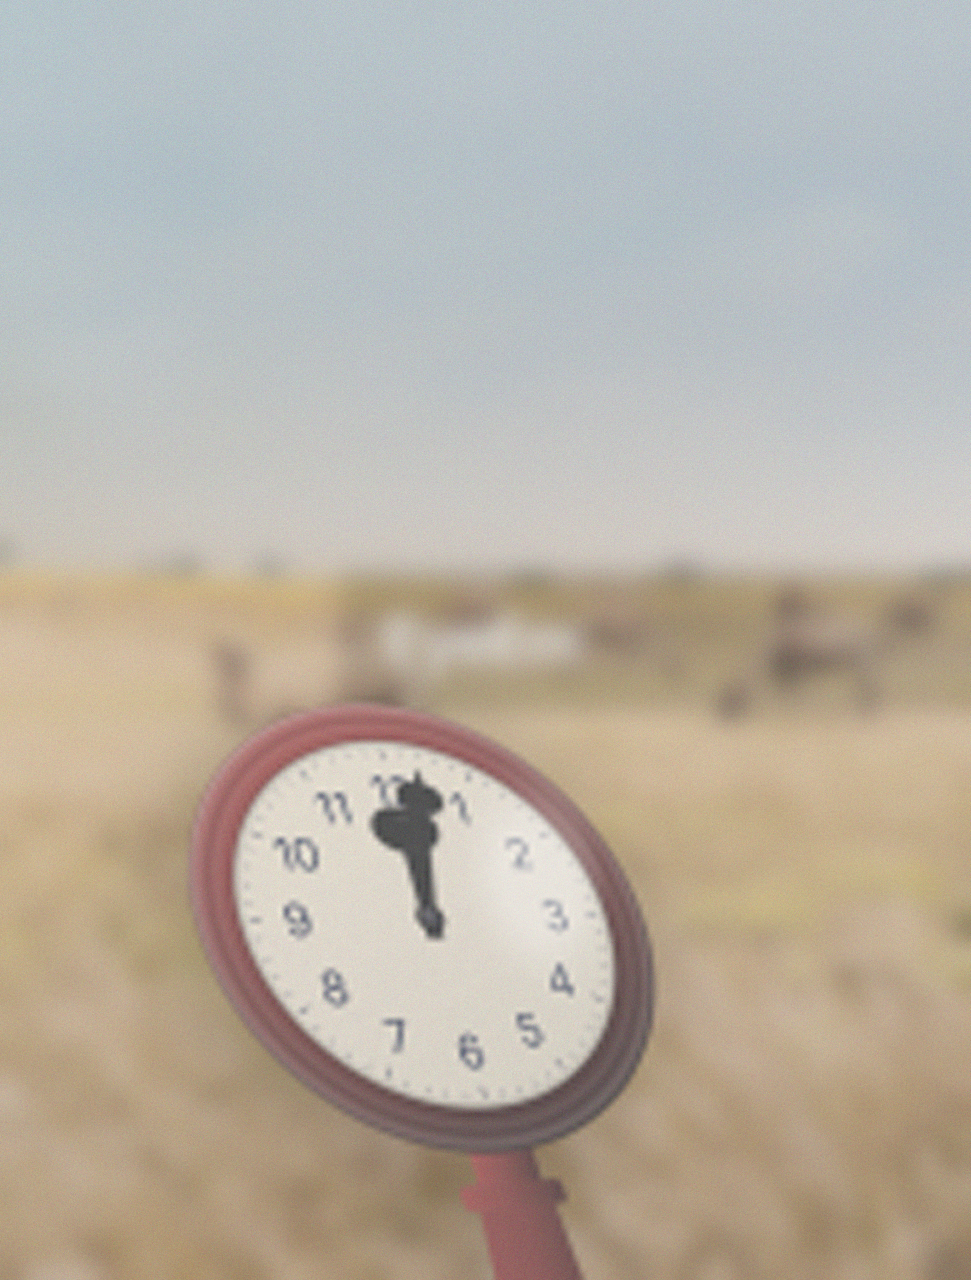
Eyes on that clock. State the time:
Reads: 12:02
